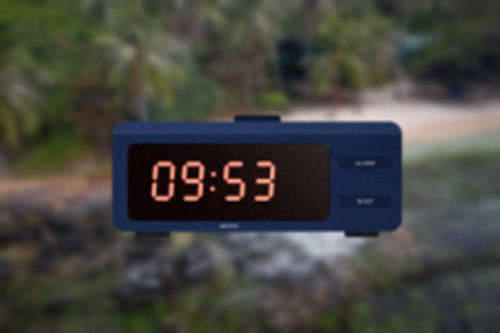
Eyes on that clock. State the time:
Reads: 9:53
